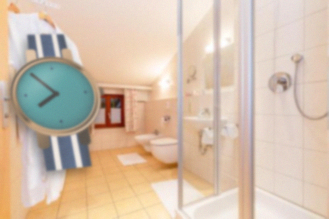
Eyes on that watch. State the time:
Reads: 7:53
